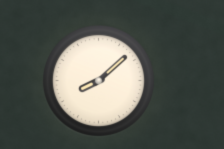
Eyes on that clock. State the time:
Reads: 8:08
